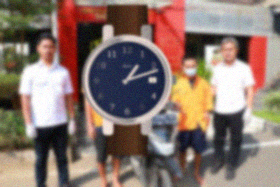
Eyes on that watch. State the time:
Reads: 1:12
